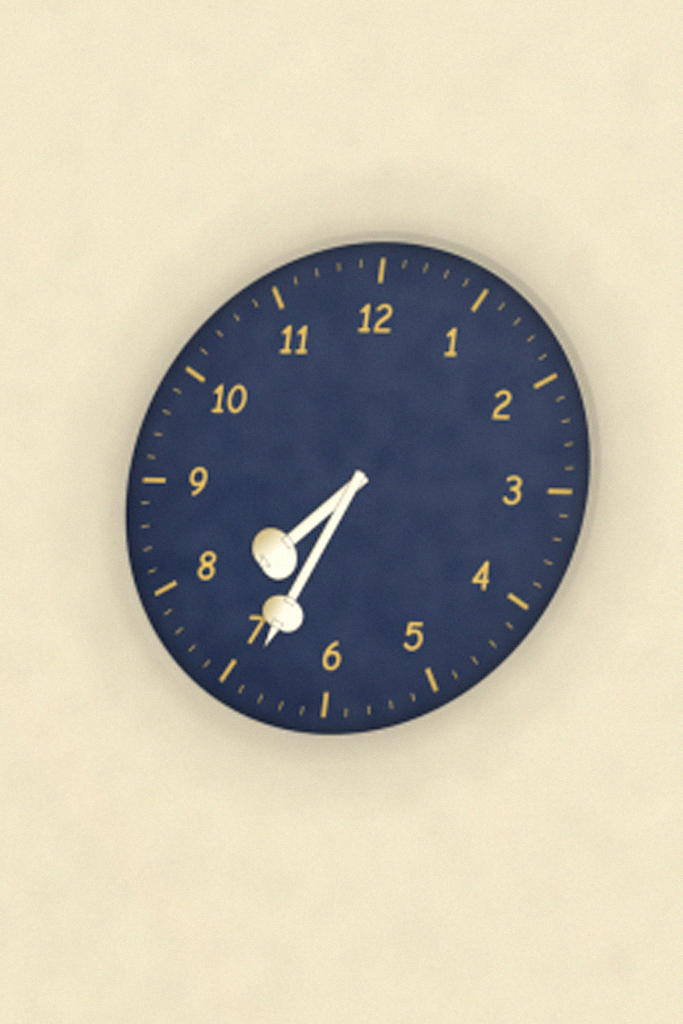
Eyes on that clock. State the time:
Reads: 7:34
